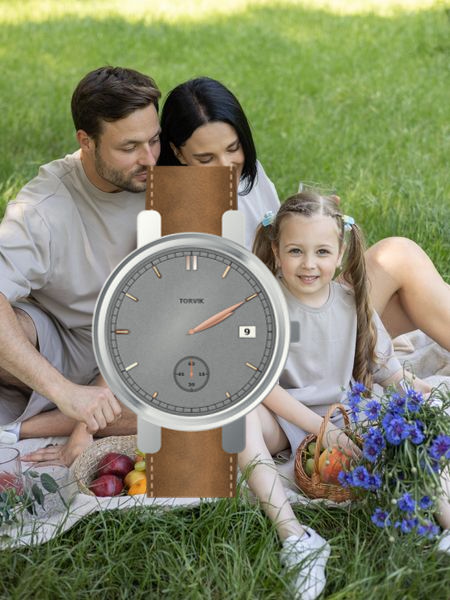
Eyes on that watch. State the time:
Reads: 2:10
